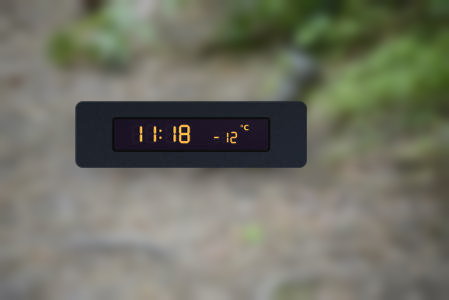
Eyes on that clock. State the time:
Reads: 11:18
